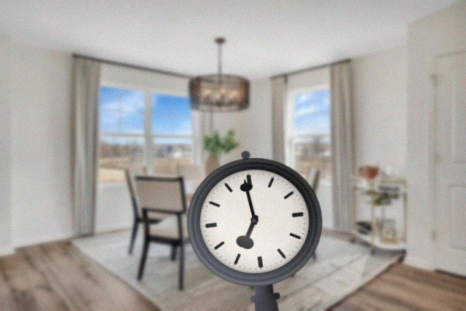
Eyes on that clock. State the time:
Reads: 6:59
